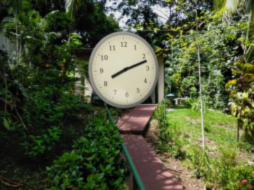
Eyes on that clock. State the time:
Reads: 8:12
